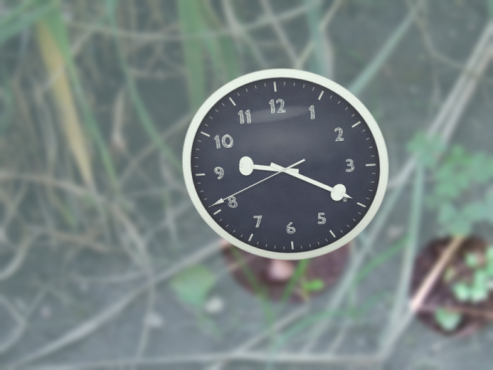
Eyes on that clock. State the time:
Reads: 9:19:41
